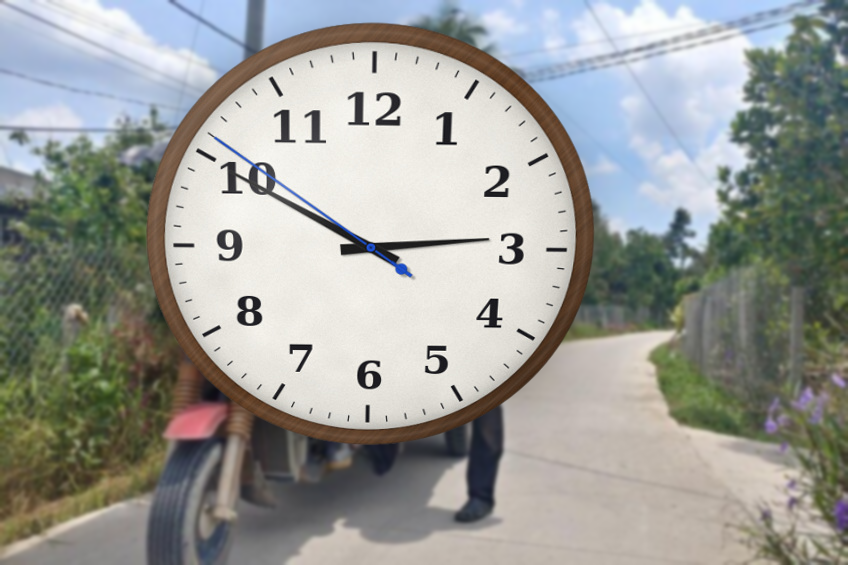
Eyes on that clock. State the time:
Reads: 2:49:51
